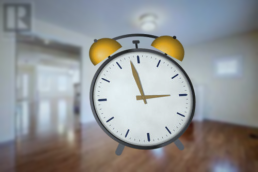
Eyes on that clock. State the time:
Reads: 2:58
